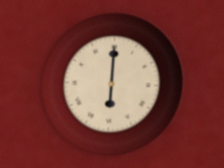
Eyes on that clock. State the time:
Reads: 6:00
